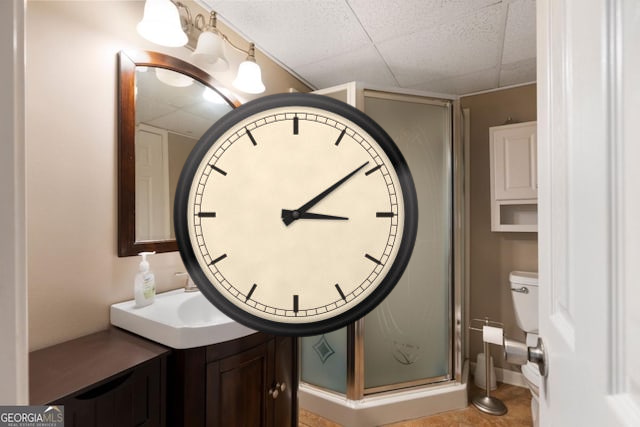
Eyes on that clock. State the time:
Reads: 3:09
